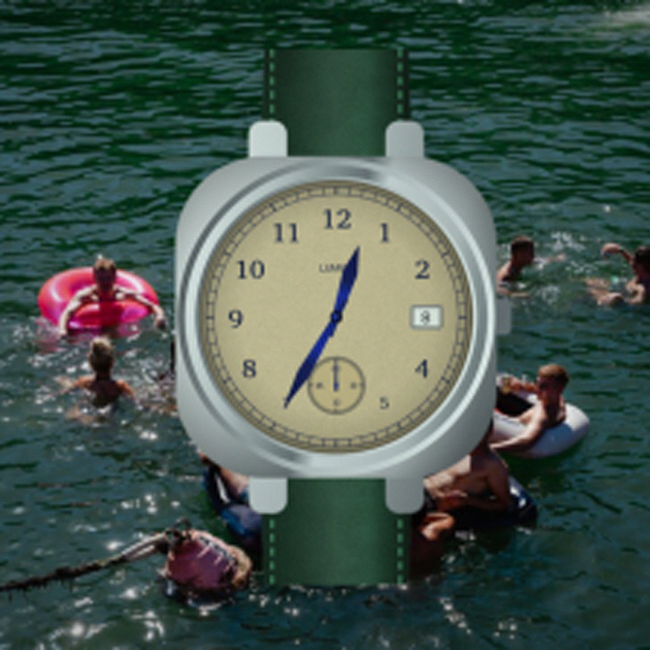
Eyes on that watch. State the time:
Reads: 12:35
